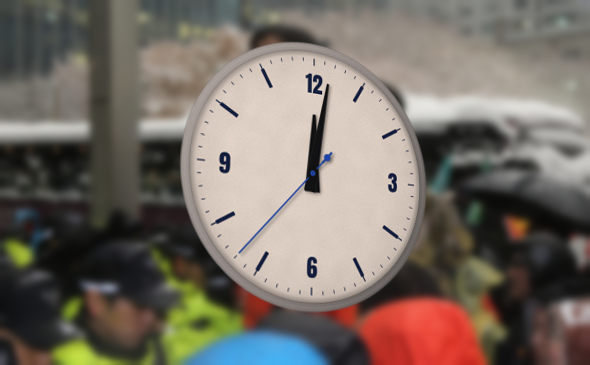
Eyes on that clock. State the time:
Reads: 12:01:37
